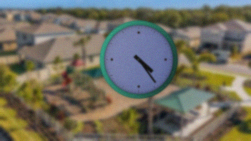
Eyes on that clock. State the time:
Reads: 4:24
